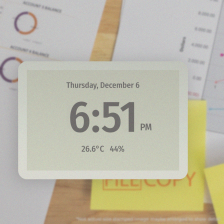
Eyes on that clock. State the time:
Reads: 6:51
